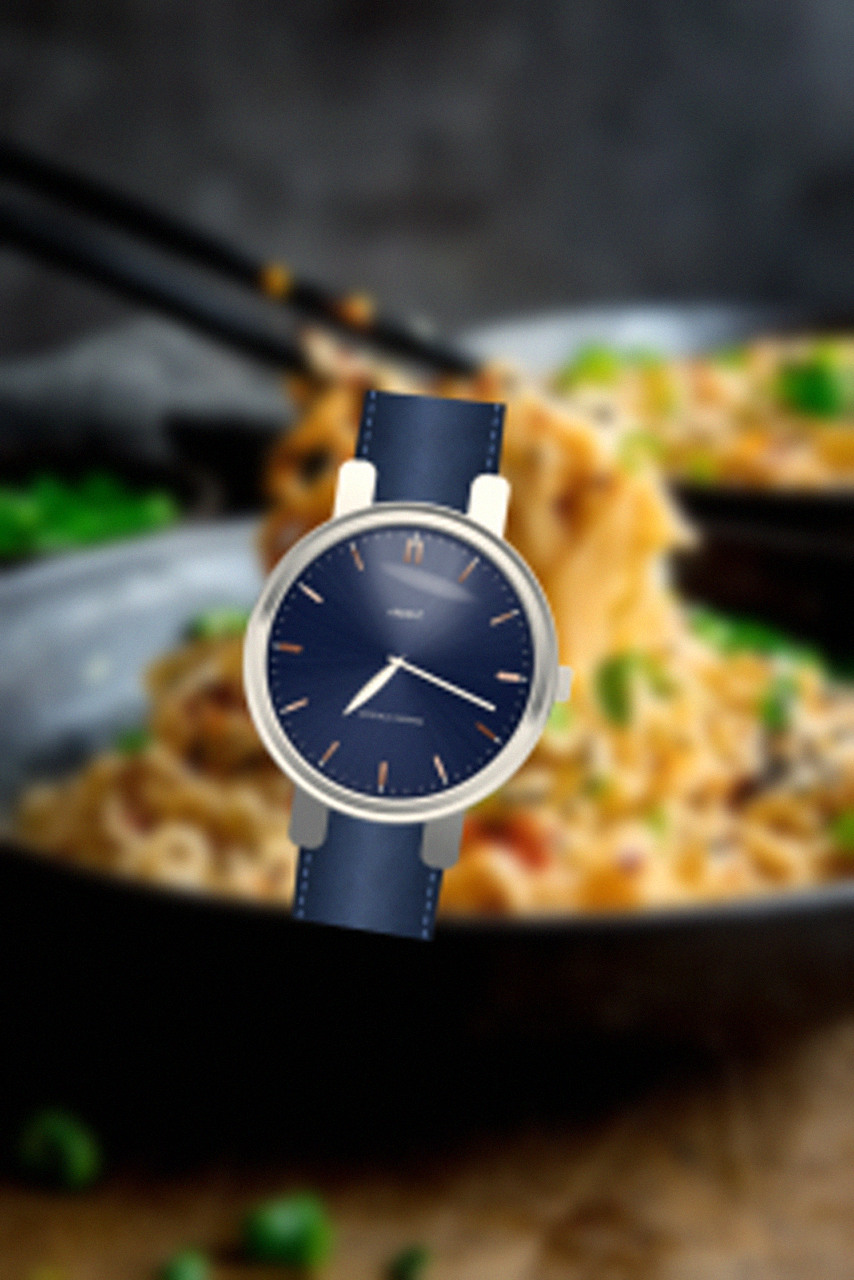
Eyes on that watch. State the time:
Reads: 7:18
